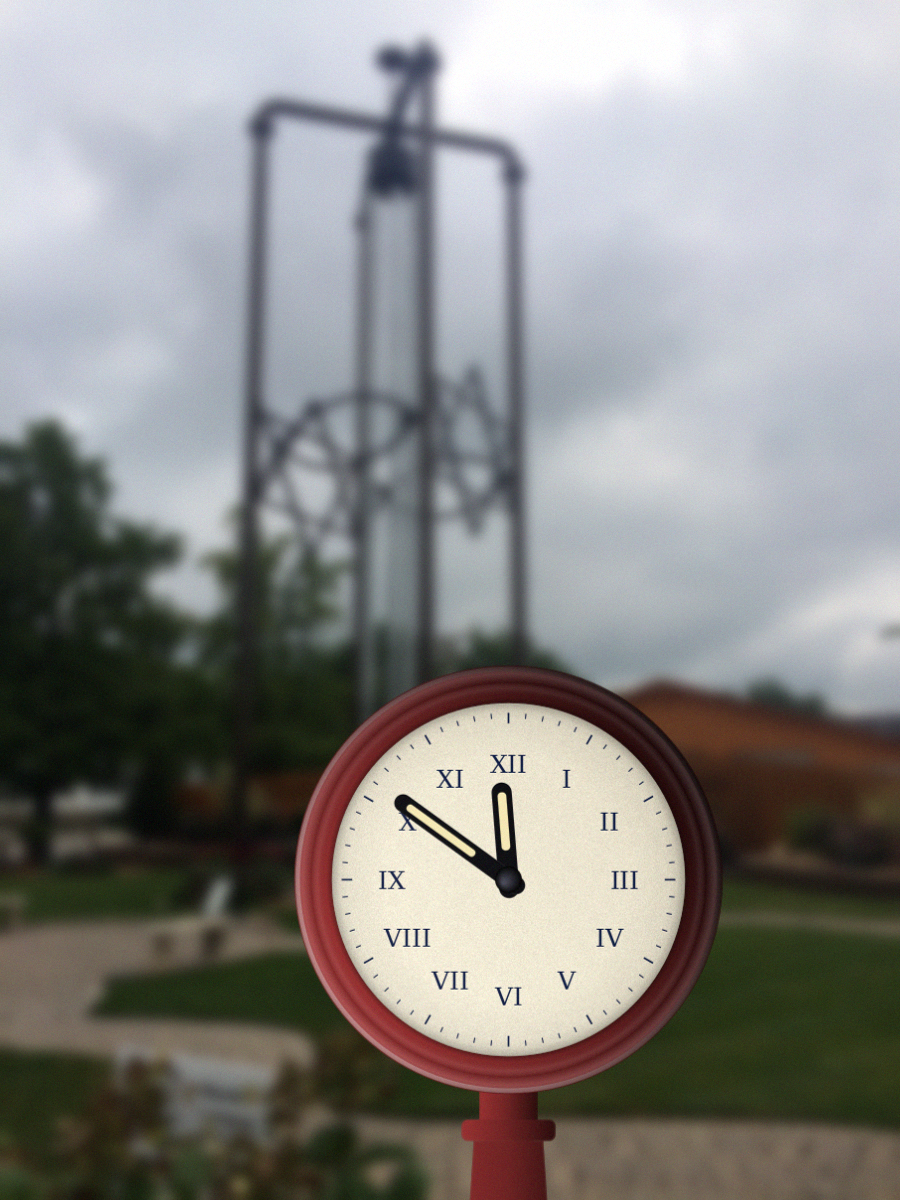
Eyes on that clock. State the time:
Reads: 11:51
